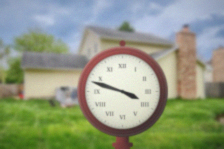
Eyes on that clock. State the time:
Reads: 3:48
